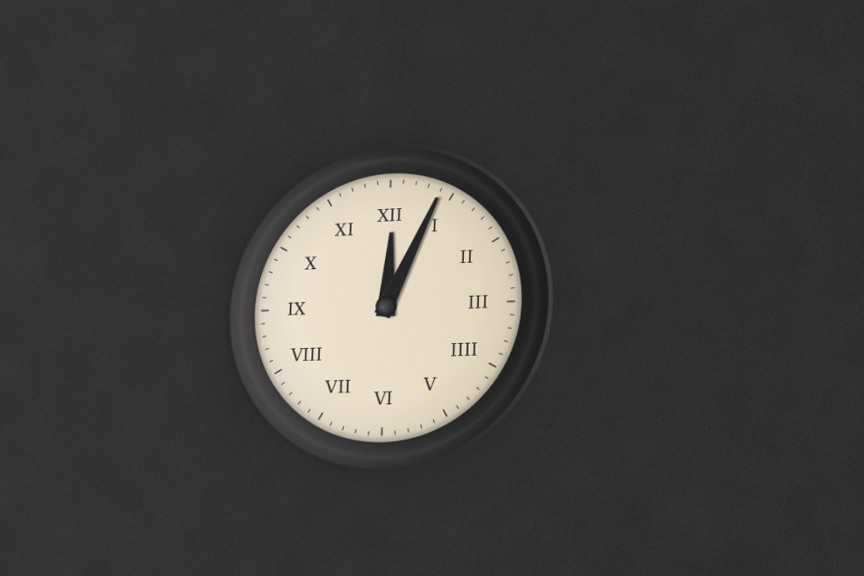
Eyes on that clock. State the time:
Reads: 12:04
